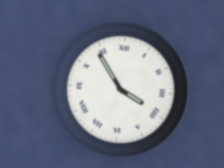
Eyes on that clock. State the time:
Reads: 3:54
